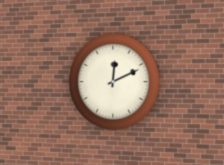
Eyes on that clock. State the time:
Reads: 12:11
